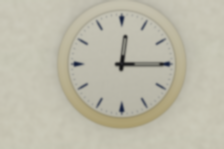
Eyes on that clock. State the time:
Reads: 12:15
